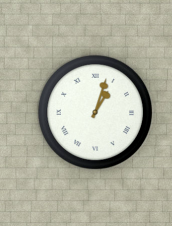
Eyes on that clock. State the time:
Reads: 1:03
